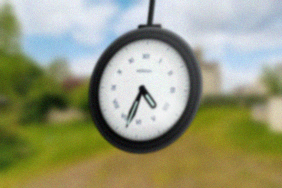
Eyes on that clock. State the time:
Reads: 4:33
